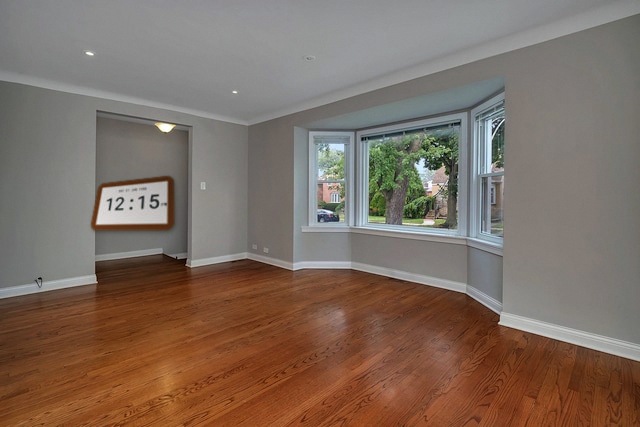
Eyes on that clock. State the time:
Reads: 12:15
